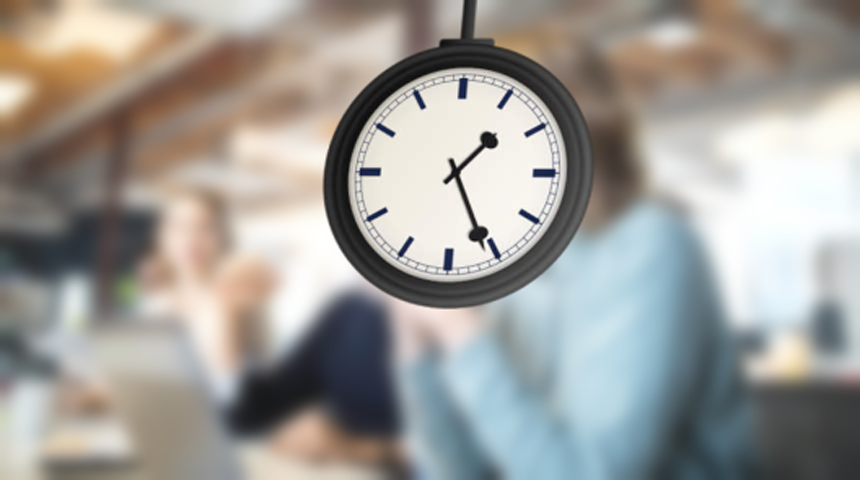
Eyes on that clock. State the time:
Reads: 1:26
